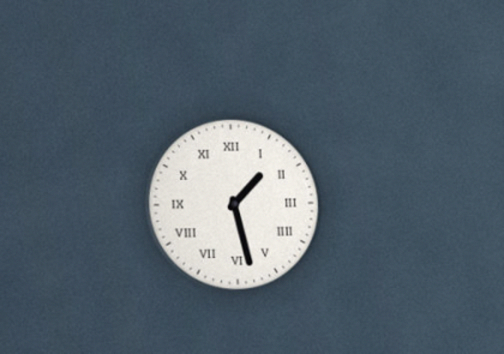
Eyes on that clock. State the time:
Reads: 1:28
